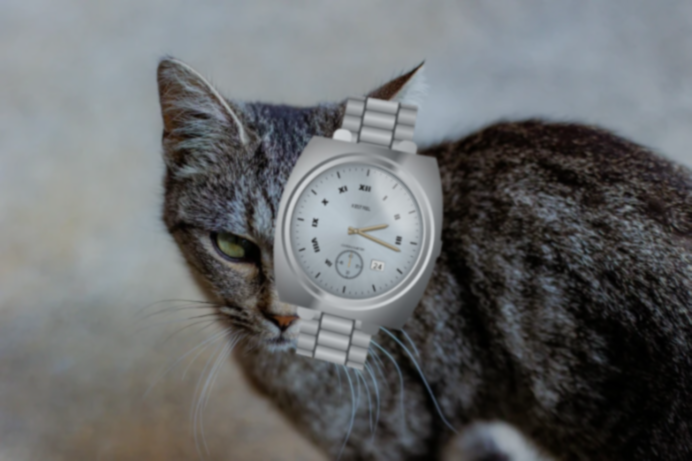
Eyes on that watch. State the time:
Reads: 2:17
